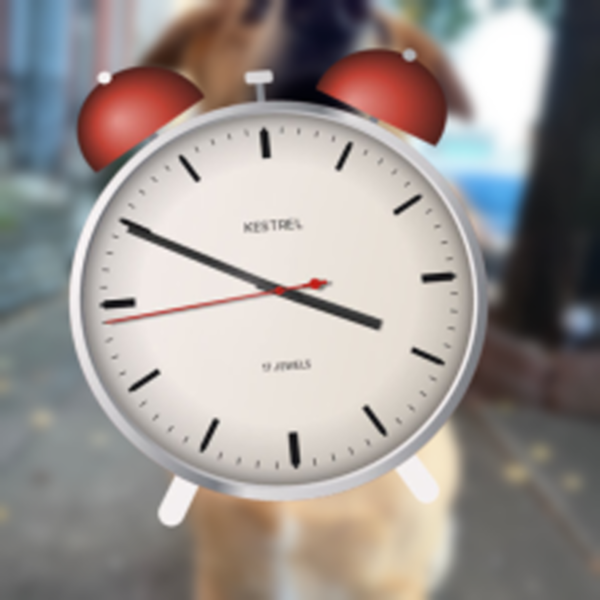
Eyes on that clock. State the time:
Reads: 3:49:44
